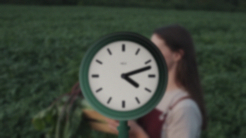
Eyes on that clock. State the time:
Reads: 4:12
